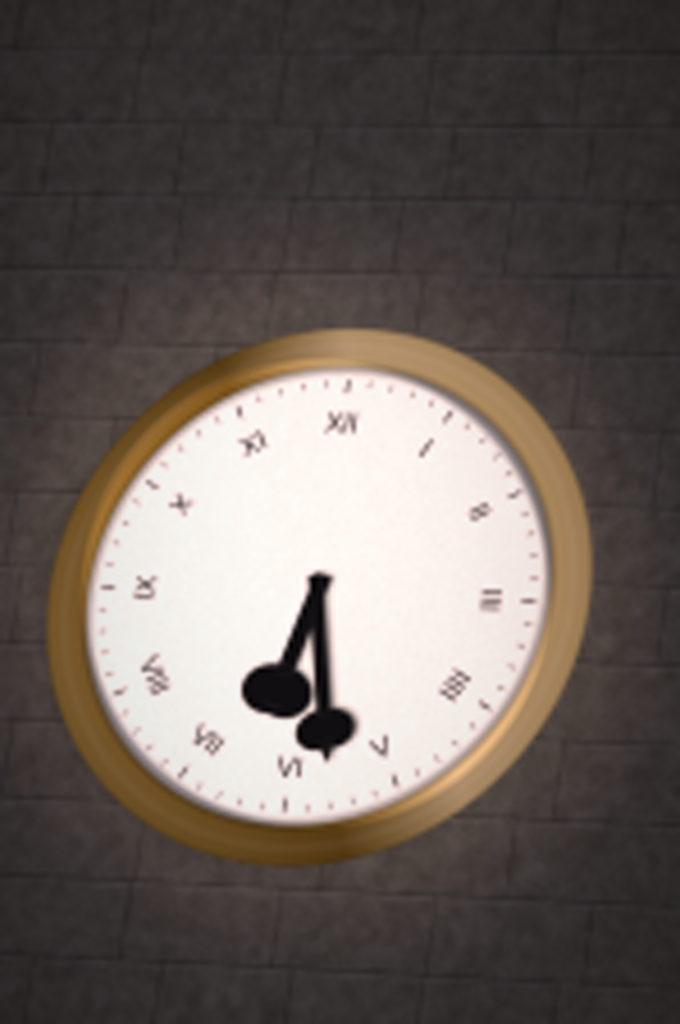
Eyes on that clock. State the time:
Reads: 6:28
